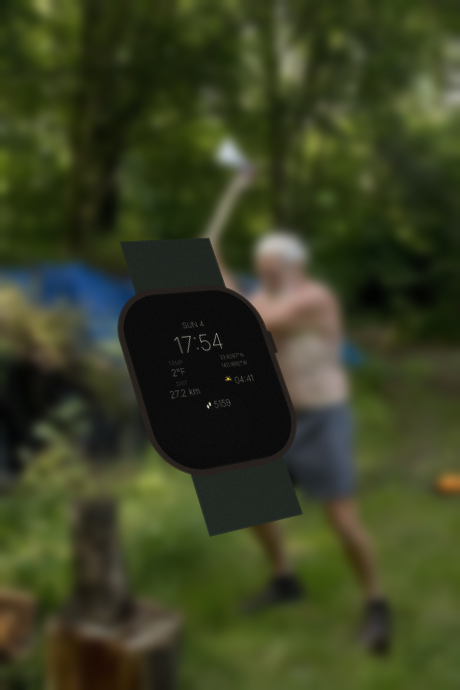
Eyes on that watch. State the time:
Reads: 17:54
